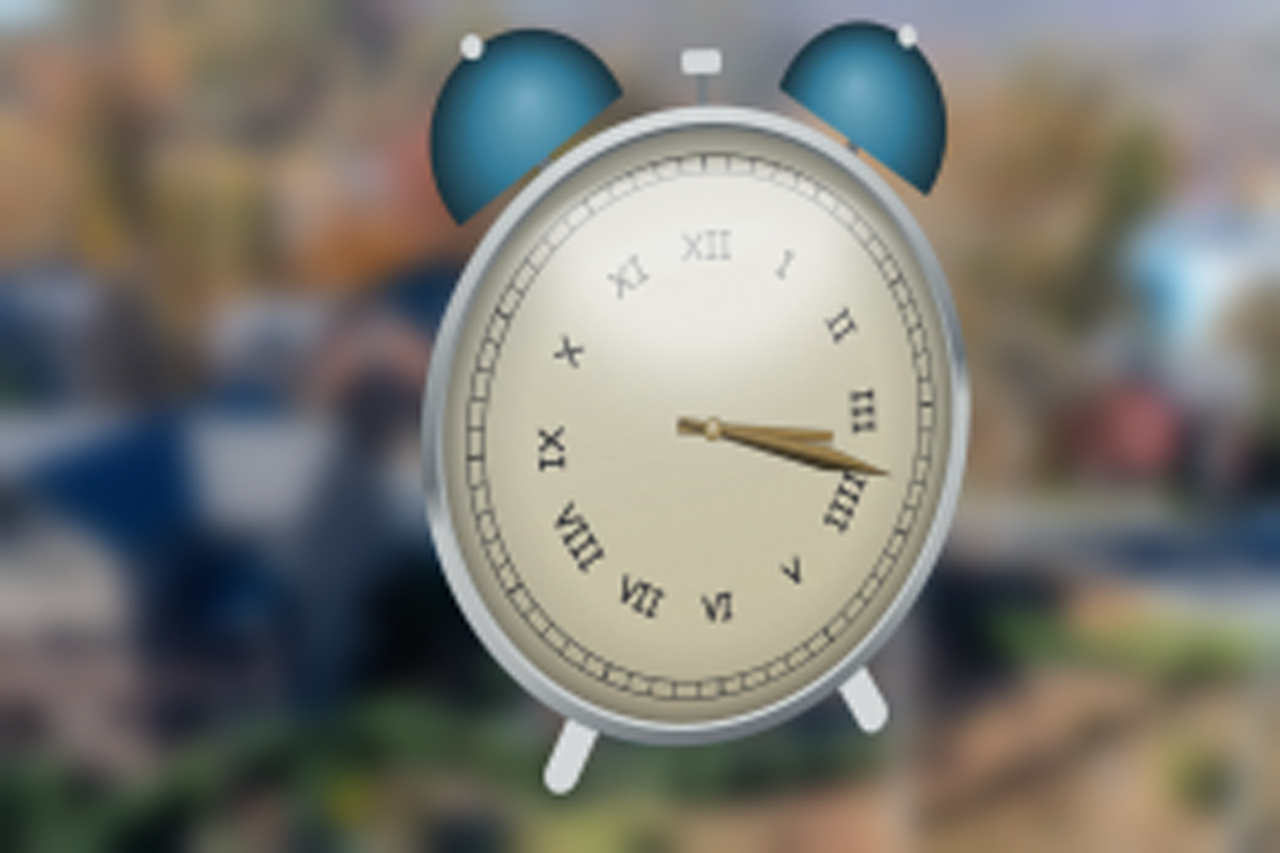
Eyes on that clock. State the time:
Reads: 3:18
